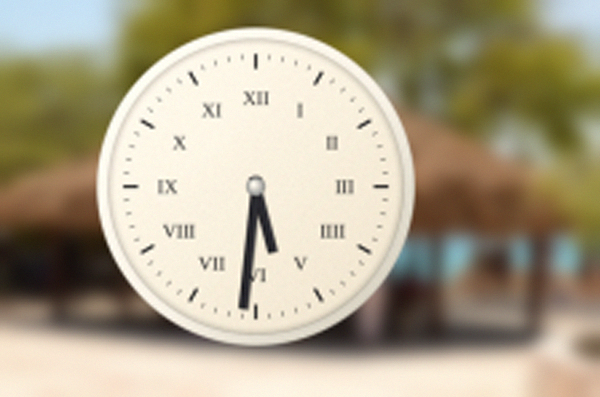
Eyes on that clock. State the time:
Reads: 5:31
